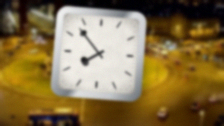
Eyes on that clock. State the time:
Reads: 7:53
